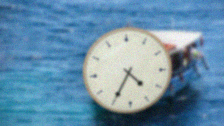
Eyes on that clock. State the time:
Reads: 4:35
